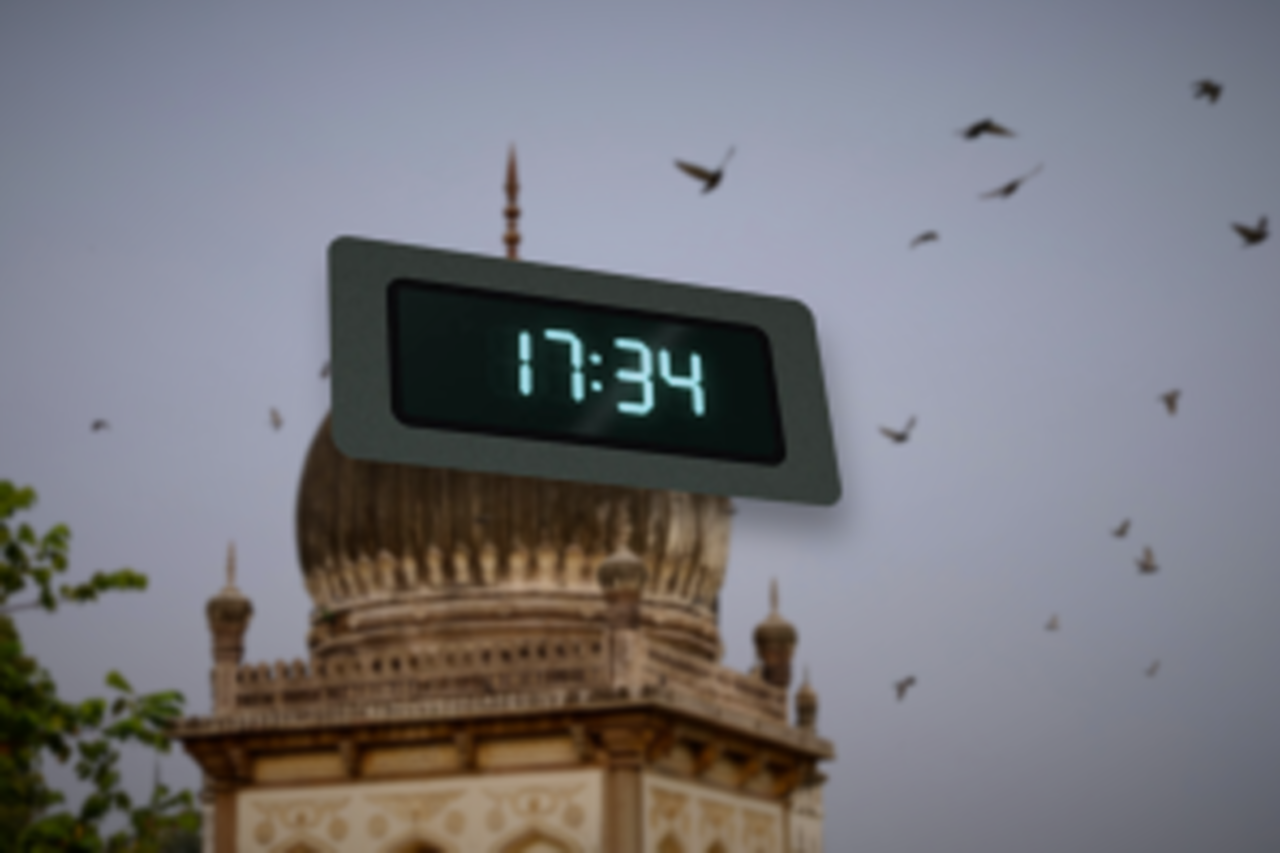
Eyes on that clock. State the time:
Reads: 17:34
